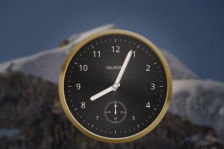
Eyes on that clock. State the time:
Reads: 8:04
